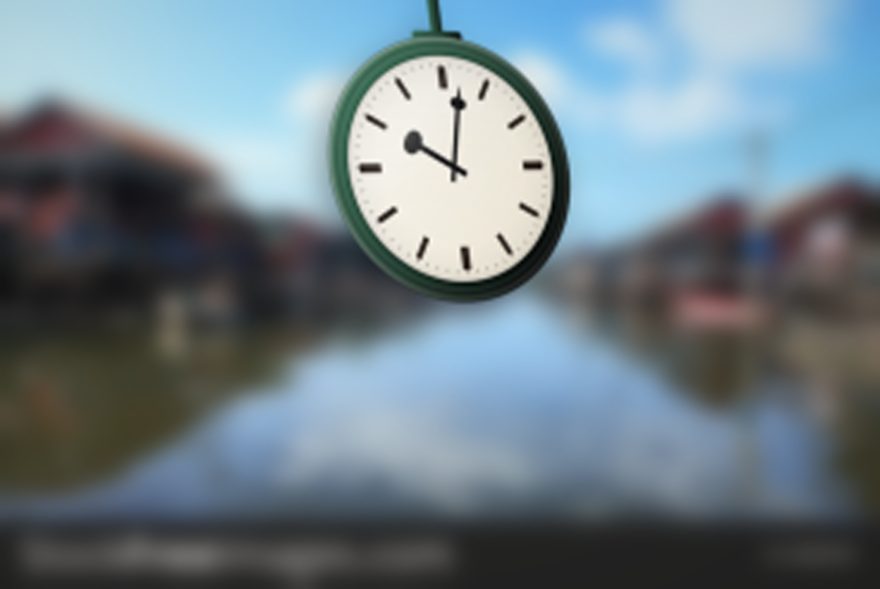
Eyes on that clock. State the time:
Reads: 10:02
